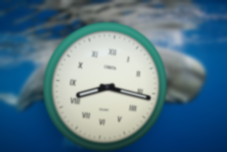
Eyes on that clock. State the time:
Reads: 8:16
